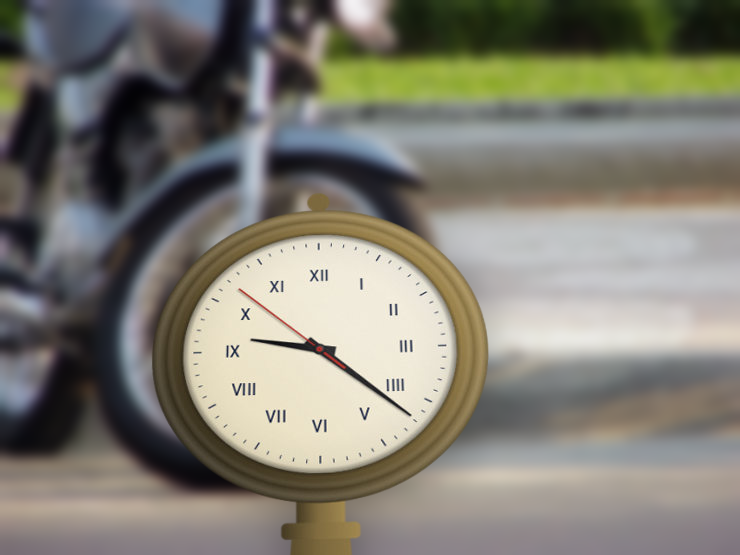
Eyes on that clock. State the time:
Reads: 9:21:52
